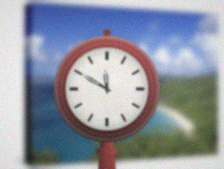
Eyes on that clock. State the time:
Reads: 11:50
